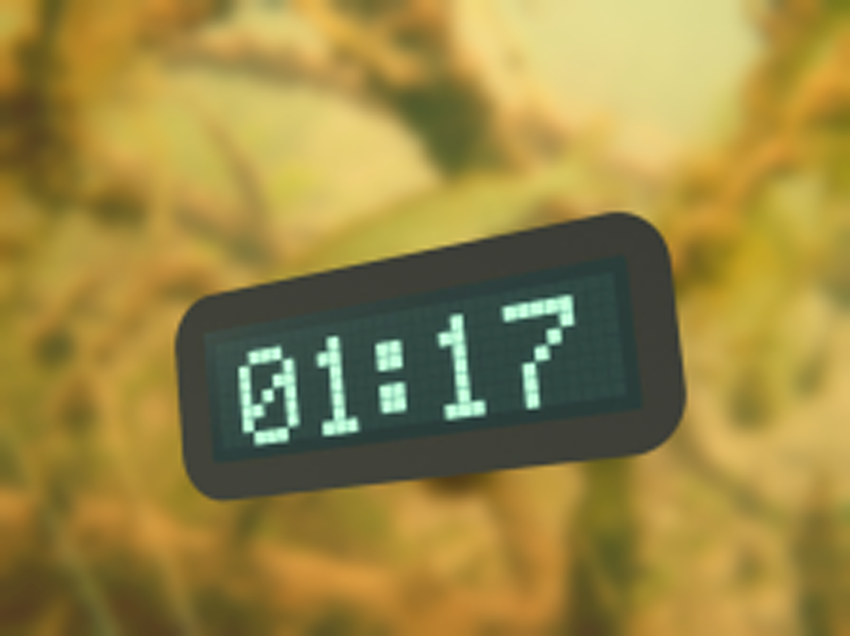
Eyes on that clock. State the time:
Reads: 1:17
